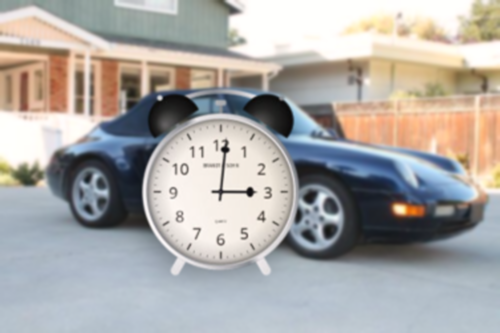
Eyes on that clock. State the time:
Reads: 3:01
